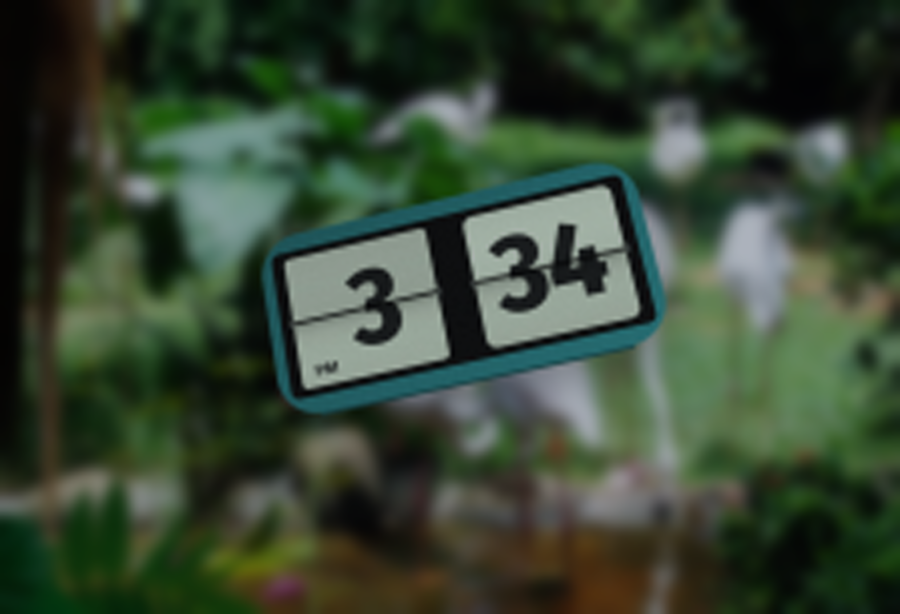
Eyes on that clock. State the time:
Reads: 3:34
